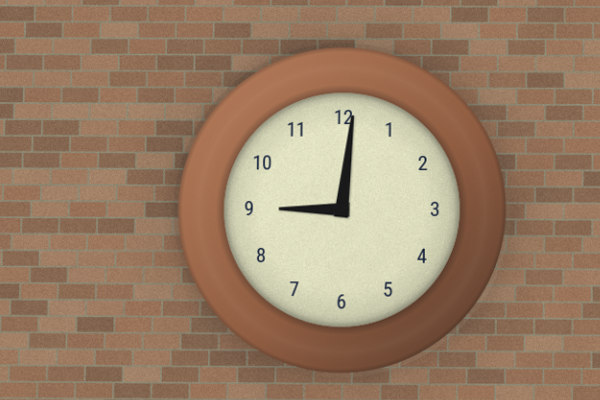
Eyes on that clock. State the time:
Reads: 9:01
